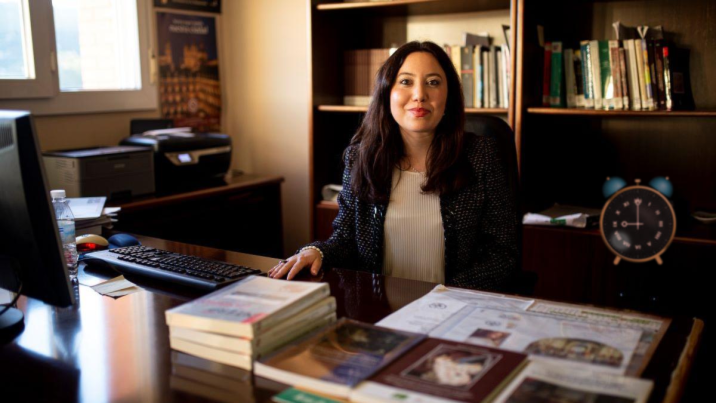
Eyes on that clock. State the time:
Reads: 9:00
